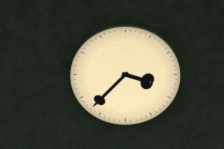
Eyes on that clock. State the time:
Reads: 3:37
